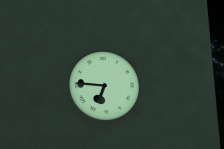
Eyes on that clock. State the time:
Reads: 6:46
